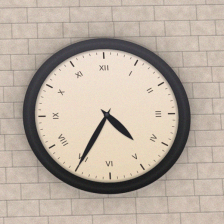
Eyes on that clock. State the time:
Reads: 4:35
